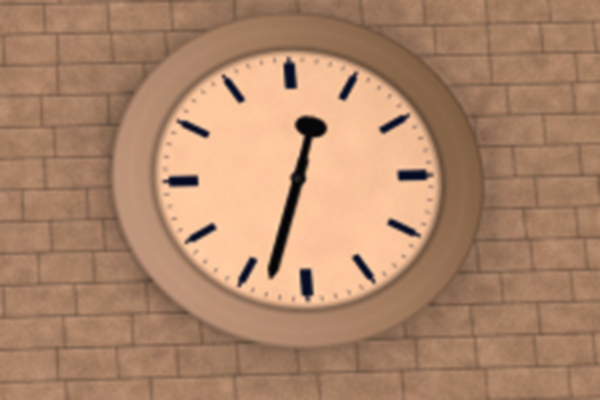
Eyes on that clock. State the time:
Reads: 12:33
